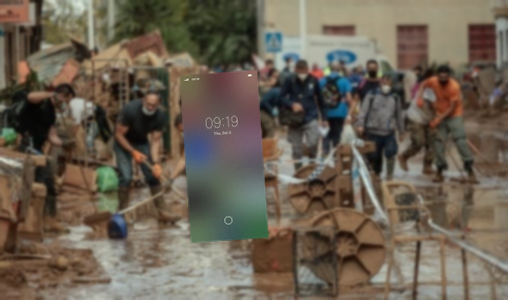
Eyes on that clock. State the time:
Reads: 9:19
